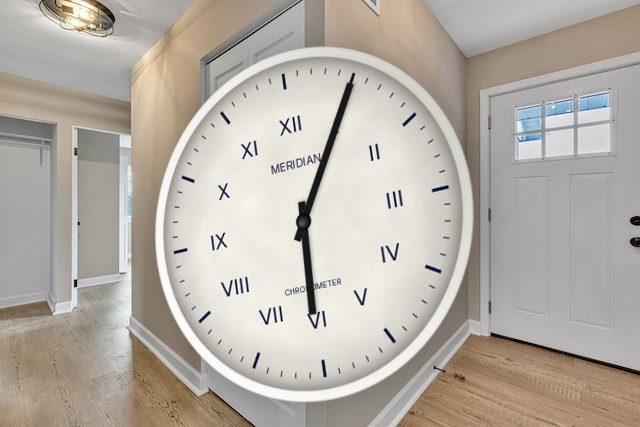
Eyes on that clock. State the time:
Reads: 6:05
